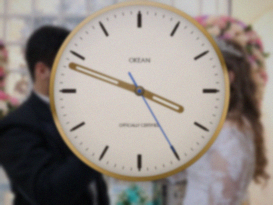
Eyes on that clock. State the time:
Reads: 3:48:25
